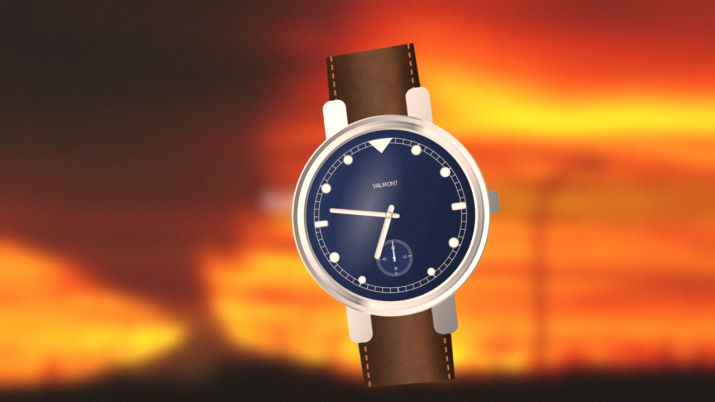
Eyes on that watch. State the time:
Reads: 6:47
